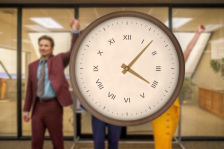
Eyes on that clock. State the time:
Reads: 4:07
